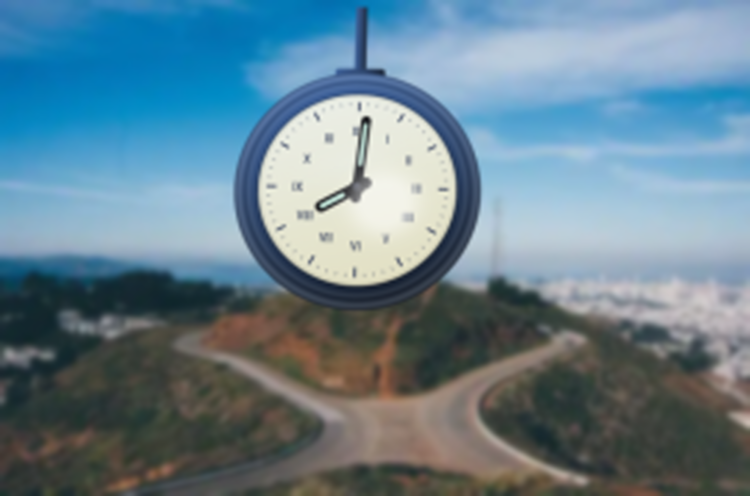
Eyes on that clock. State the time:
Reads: 8:01
